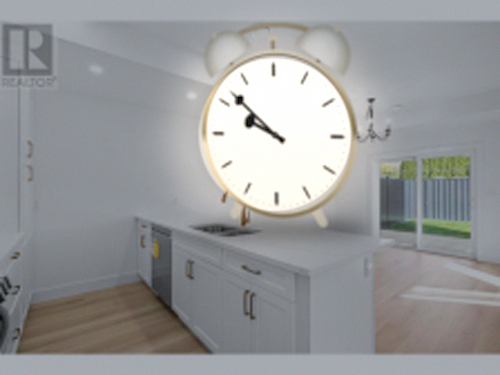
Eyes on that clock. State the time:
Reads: 9:52
